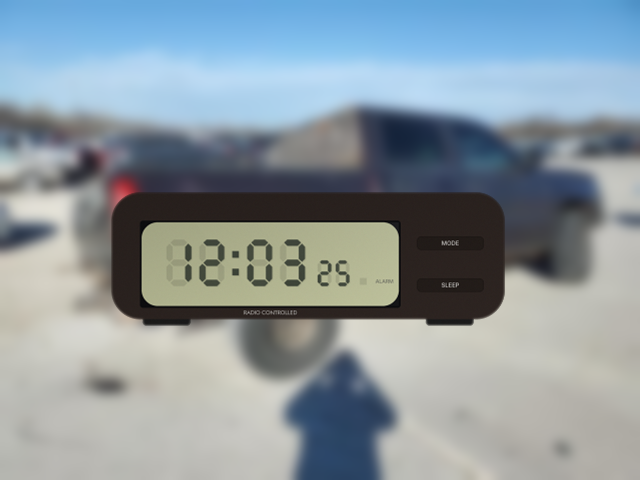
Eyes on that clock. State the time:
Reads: 12:03:25
